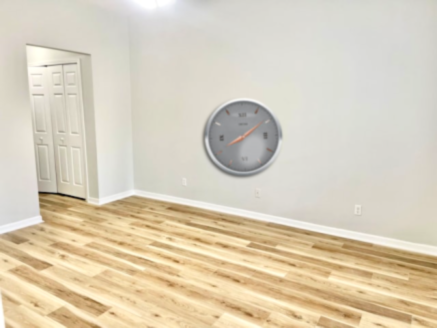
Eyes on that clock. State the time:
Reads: 8:09
